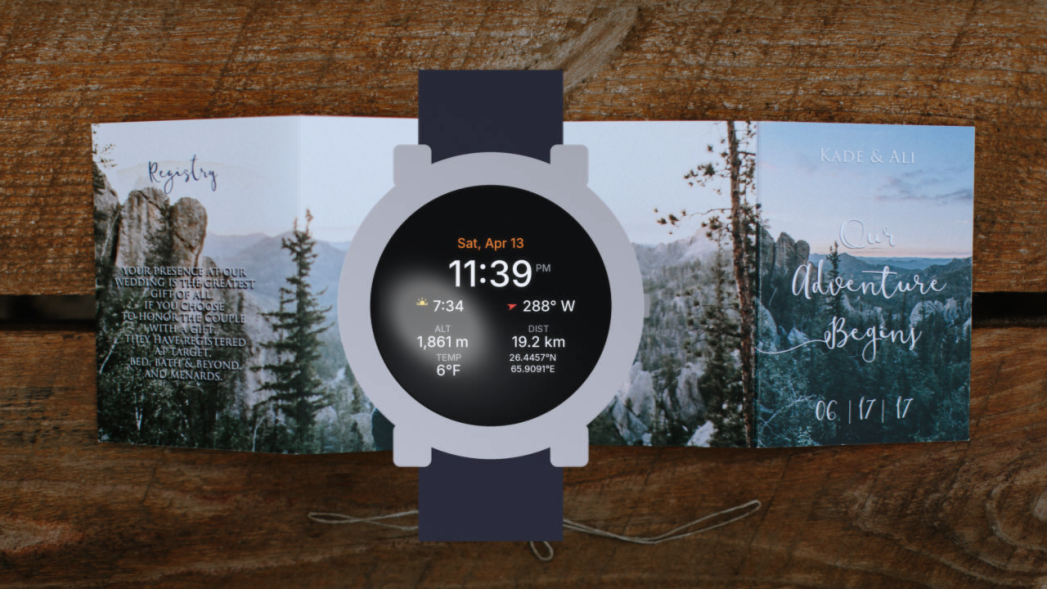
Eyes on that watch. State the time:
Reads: 11:39
